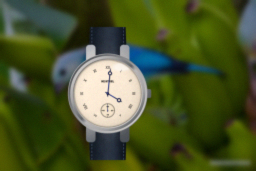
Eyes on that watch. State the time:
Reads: 4:01
